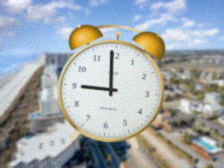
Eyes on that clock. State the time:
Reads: 8:59
